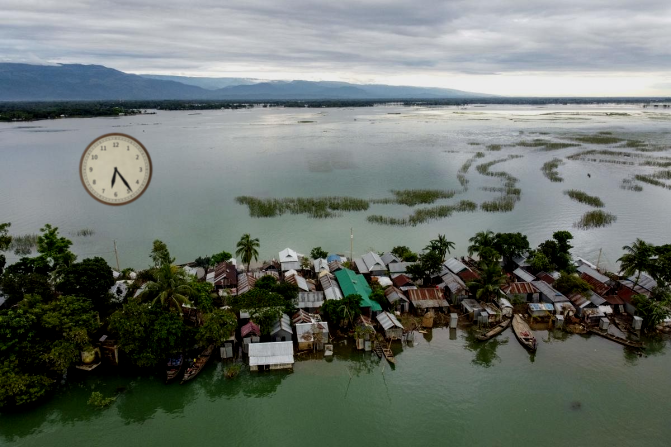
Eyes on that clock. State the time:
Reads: 6:24
